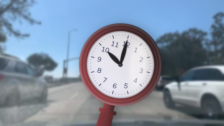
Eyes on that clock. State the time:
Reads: 10:00
